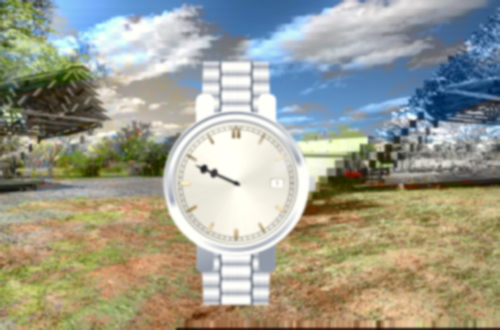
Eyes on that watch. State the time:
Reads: 9:49
